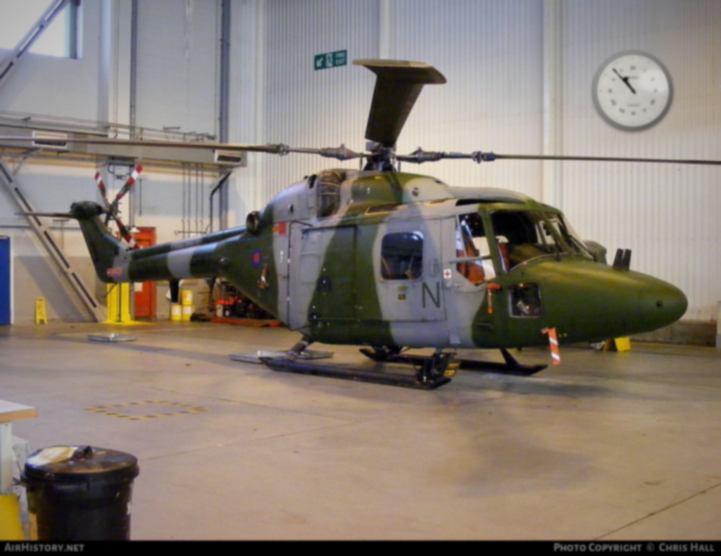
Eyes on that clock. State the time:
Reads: 10:53
